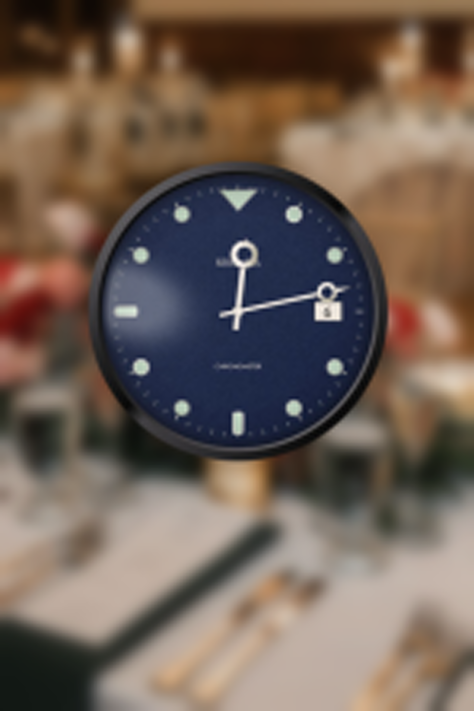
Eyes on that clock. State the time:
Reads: 12:13
